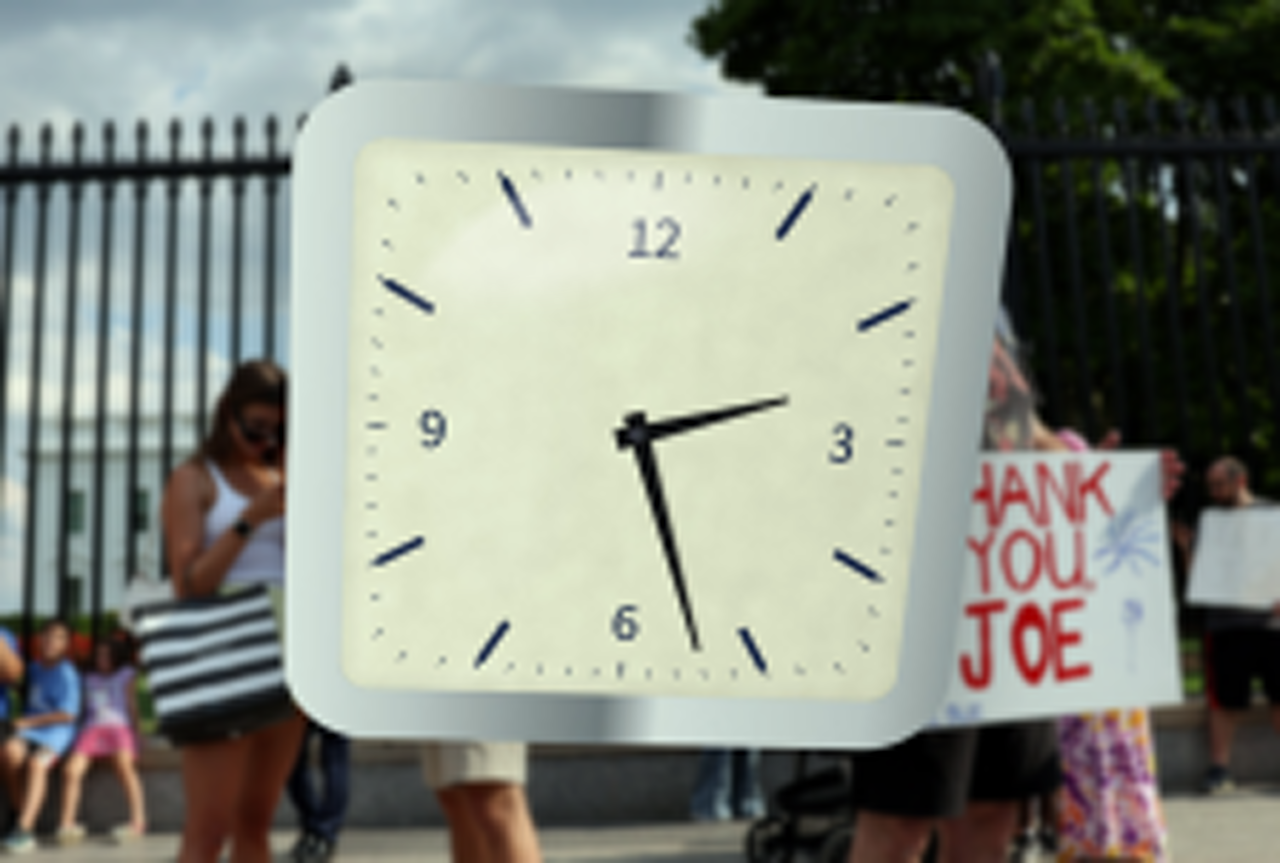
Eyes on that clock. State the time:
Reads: 2:27
